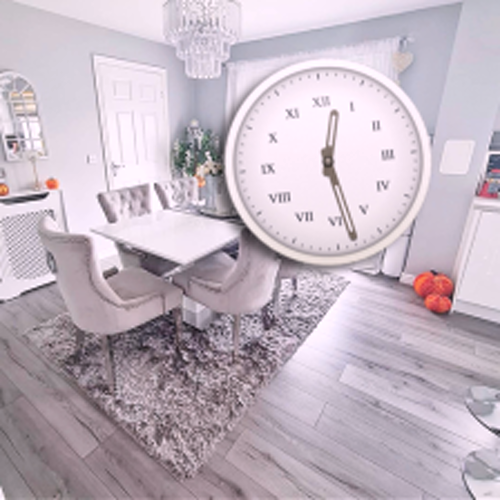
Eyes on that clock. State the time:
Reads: 12:28
